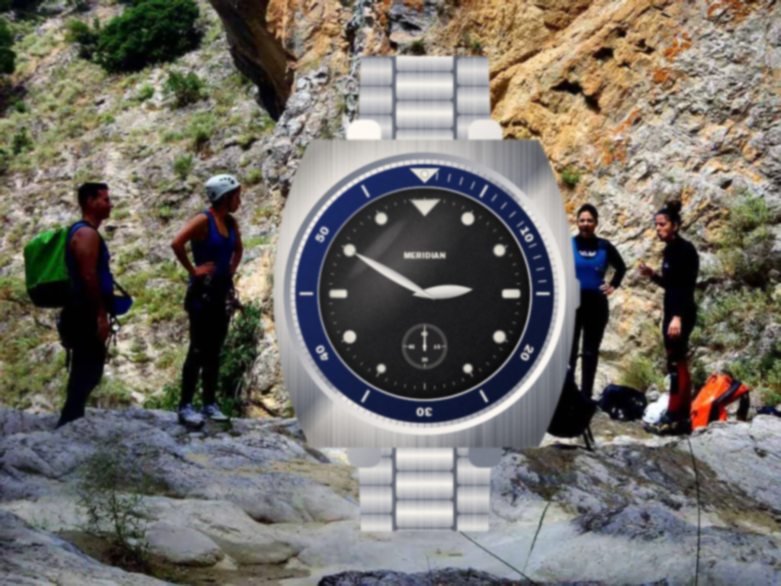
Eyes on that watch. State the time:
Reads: 2:50
